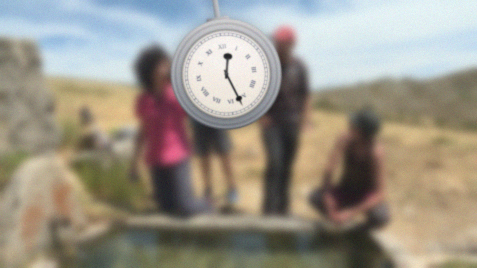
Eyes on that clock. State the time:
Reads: 12:27
